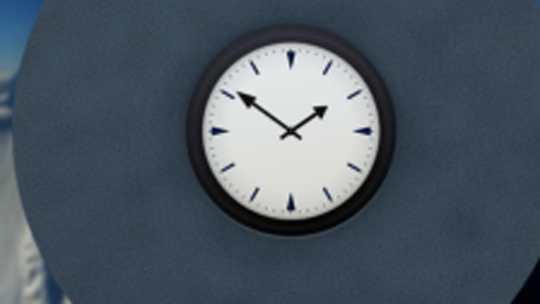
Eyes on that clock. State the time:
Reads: 1:51
